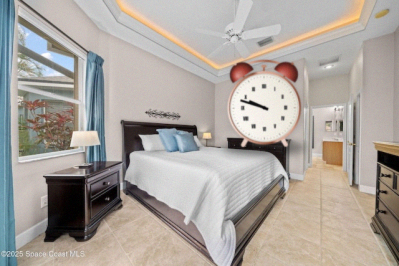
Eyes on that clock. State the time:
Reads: 9:48
